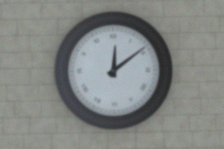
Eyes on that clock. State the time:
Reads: 12:09
